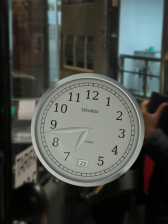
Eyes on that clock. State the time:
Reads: 6:43
